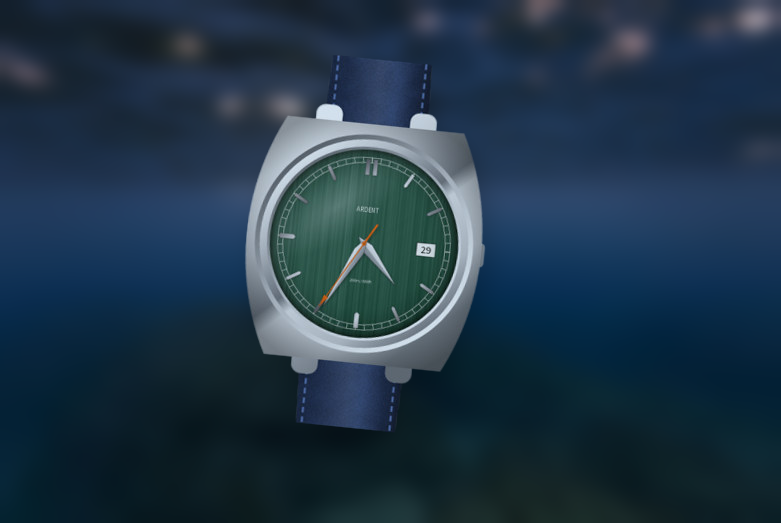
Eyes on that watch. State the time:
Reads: 4:34:35
